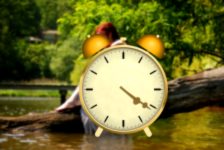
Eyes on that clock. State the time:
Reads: 4:21
